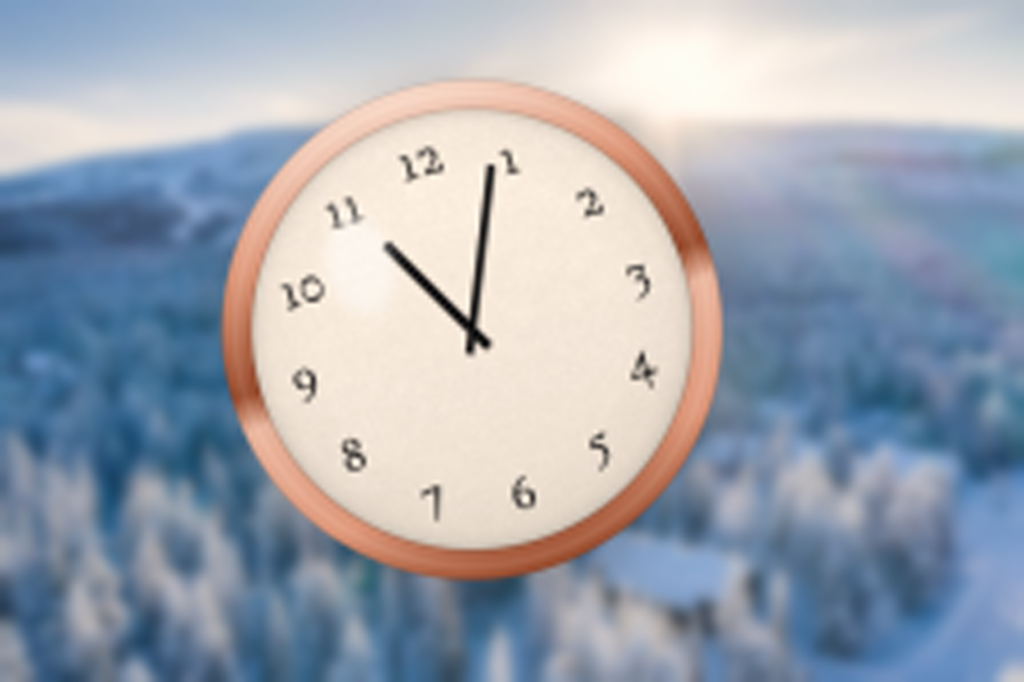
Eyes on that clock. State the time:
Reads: 11:04
